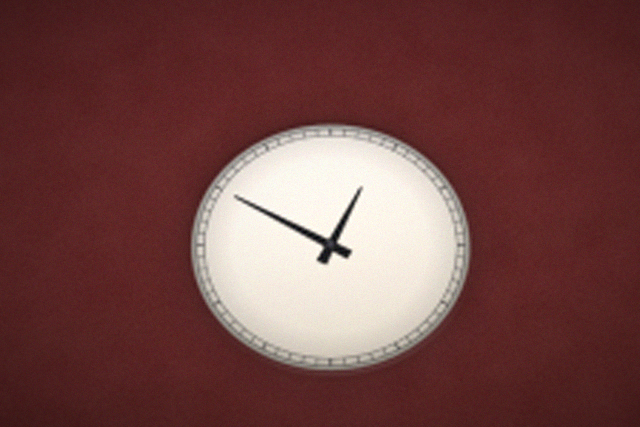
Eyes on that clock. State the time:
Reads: 12:50
